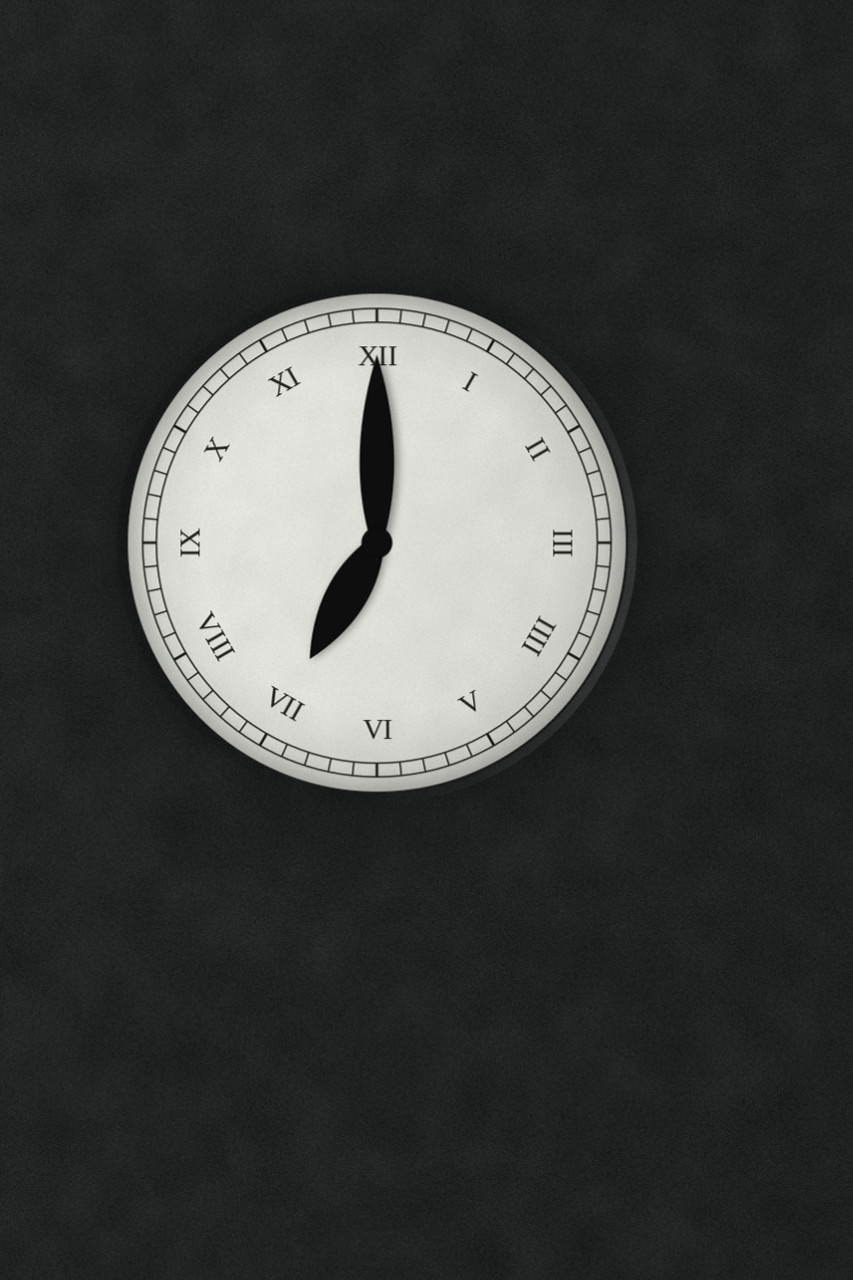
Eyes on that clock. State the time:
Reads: 7:00
